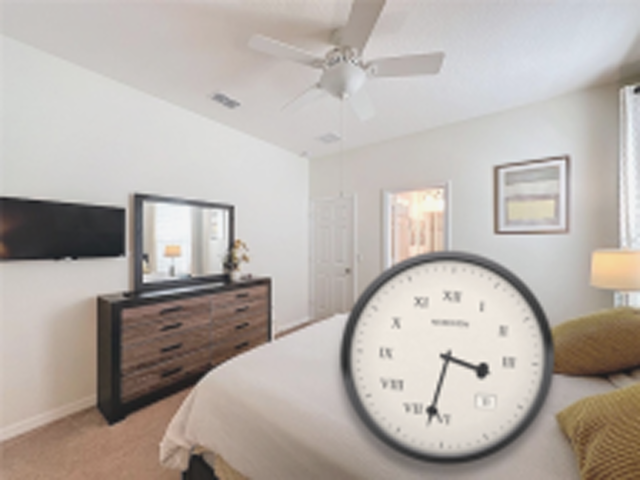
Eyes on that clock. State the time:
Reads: 3:32
